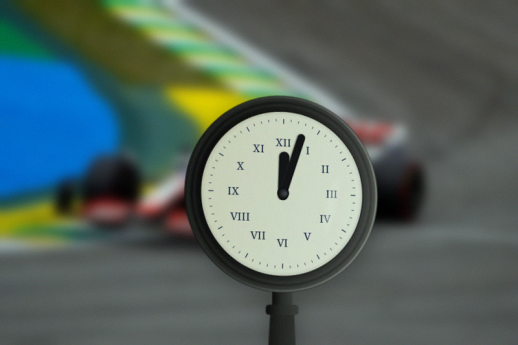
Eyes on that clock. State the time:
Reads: 12:03
